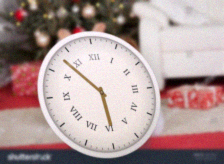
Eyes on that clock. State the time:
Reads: 5:53
